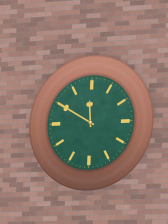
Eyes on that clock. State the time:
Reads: 11:50
